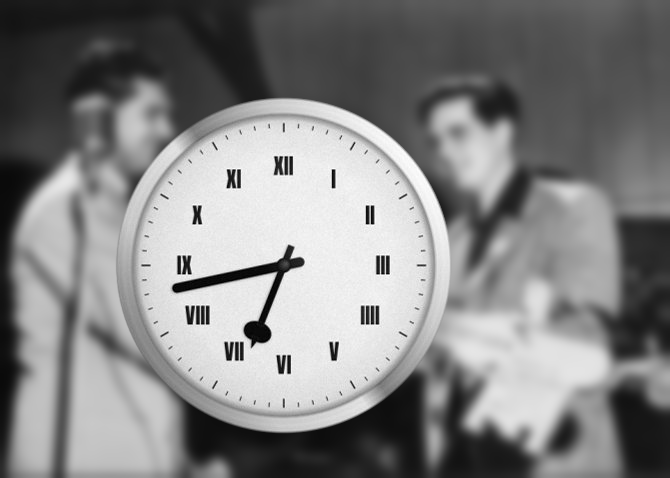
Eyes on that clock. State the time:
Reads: 6:43
